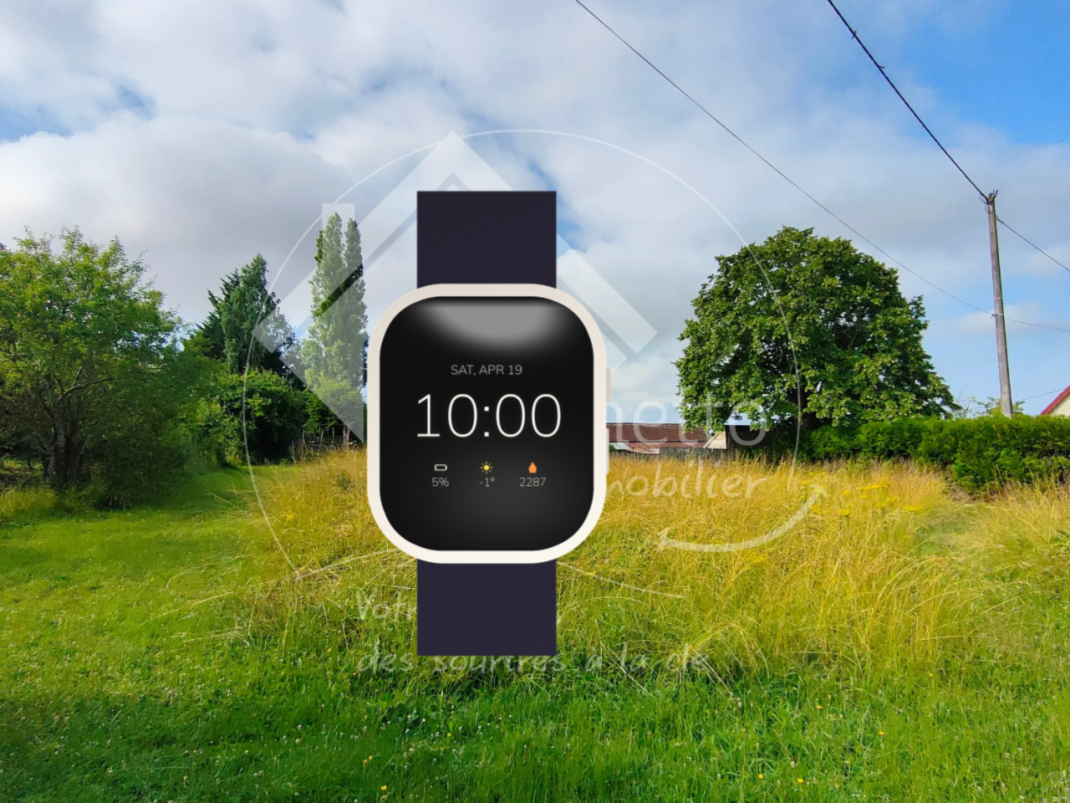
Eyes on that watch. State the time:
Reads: 10:00
